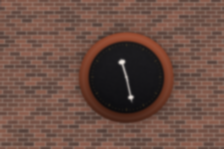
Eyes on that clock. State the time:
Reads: 11:28
